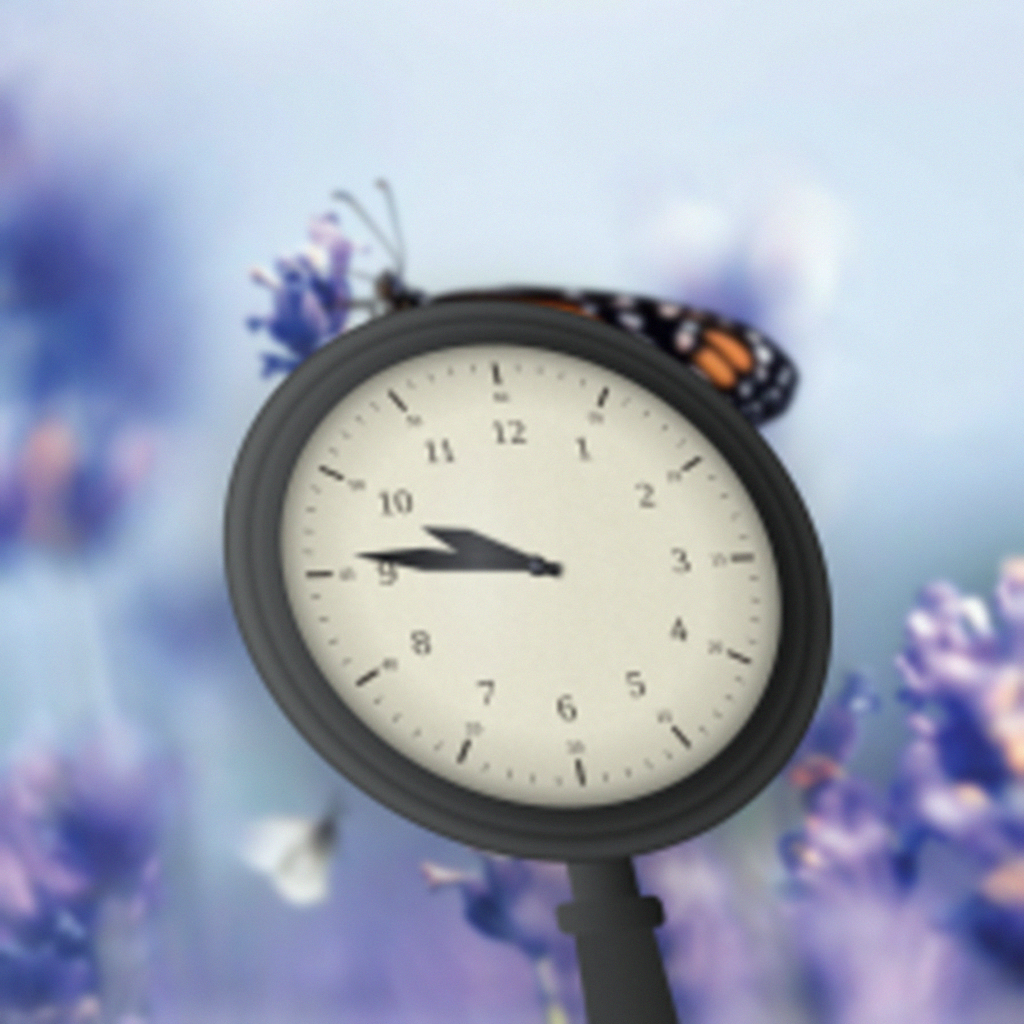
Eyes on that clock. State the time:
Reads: 9:46
